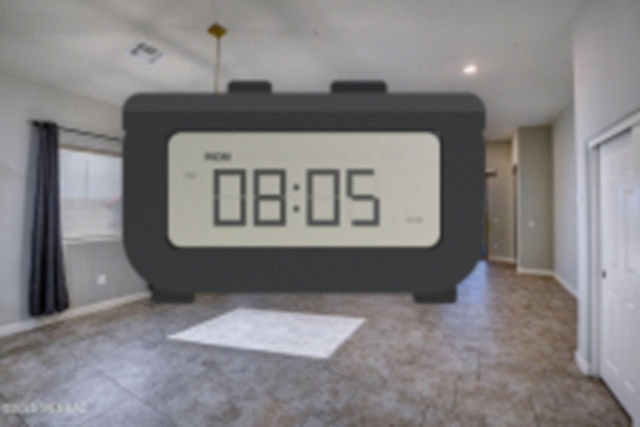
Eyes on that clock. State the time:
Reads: 8:05
